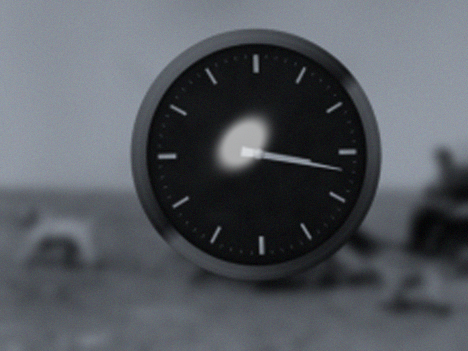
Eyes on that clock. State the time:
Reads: 3:17
